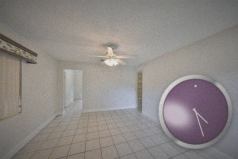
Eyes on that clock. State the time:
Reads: 4:27
